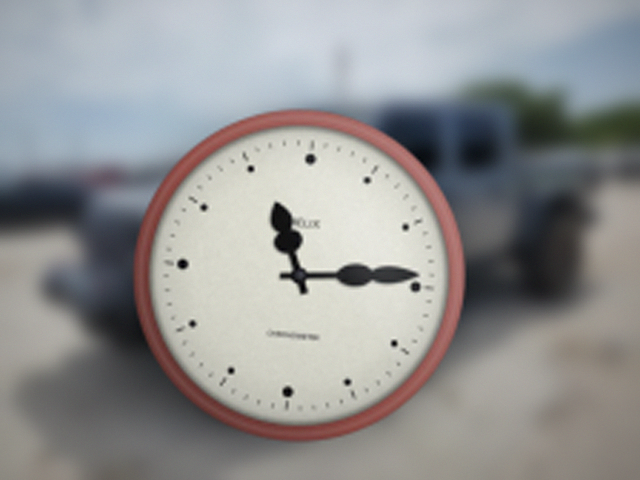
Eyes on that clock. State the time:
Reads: 11:14
